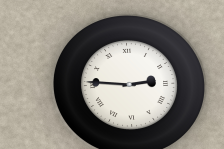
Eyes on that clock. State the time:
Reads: 2:46
